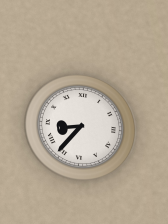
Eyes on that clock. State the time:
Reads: 8:36
